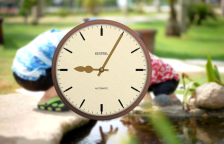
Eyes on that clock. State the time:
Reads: 9:05
